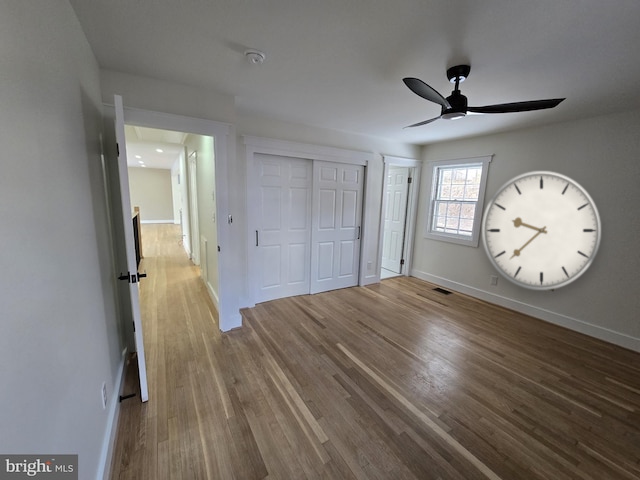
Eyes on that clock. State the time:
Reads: 9:38
